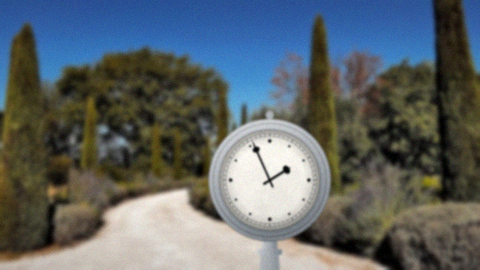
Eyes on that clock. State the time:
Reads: 1:56
